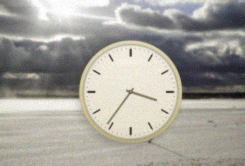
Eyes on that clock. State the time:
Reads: 3:36
